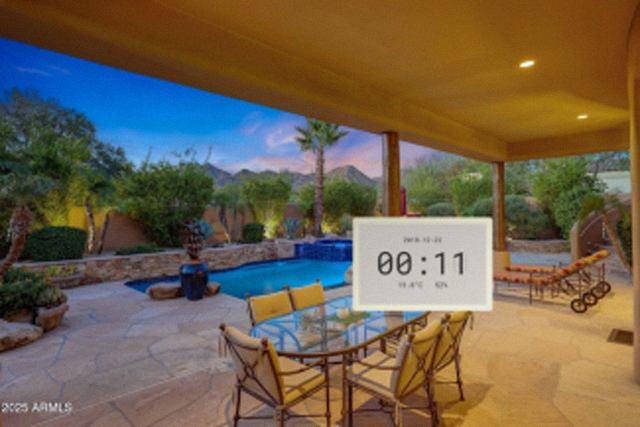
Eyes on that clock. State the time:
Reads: 0:11
